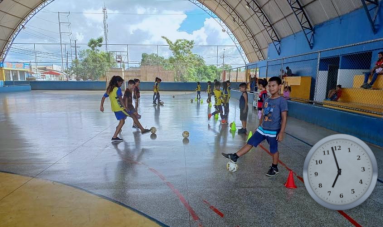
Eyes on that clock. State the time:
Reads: 6:58
